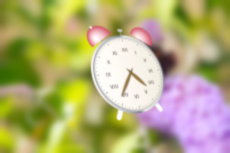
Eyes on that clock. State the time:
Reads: 4:36
